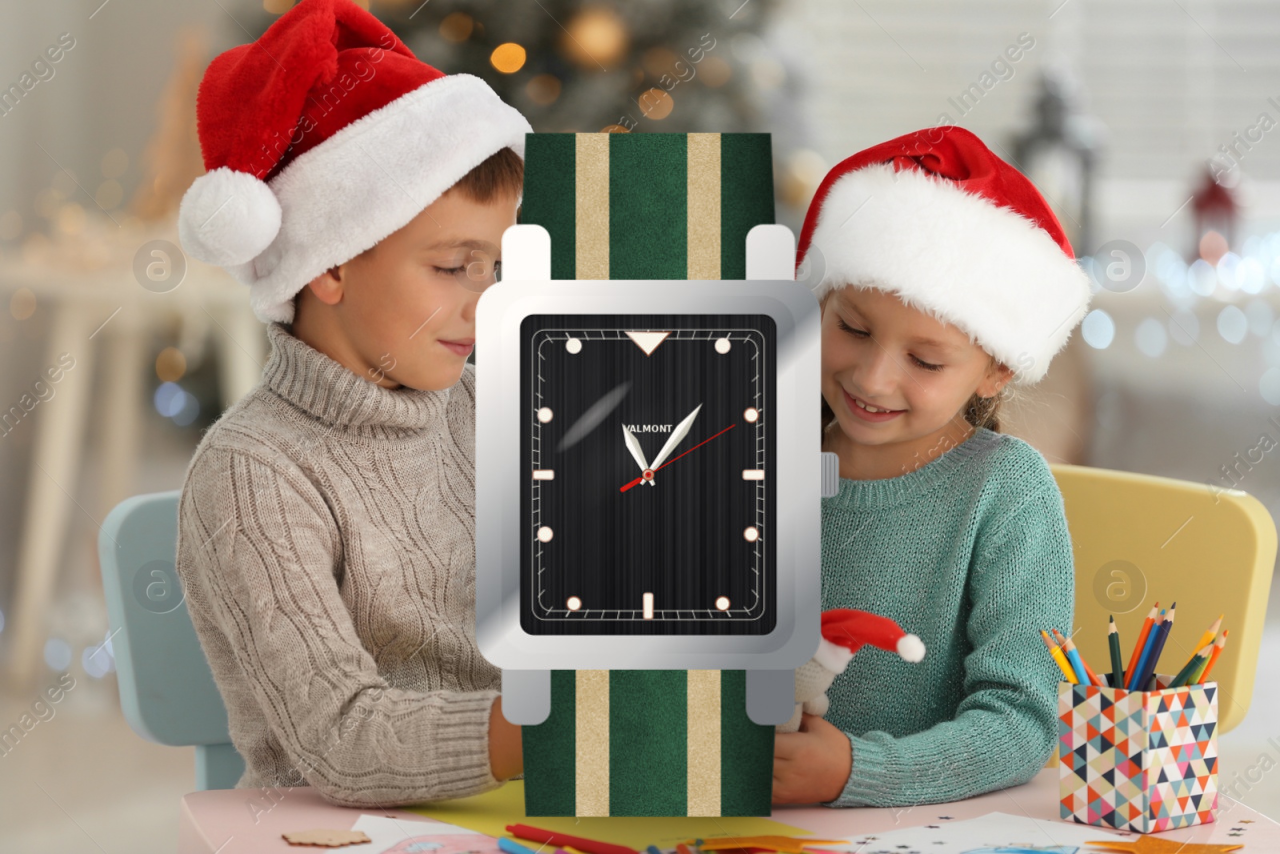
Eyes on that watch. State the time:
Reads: 11:06:10
